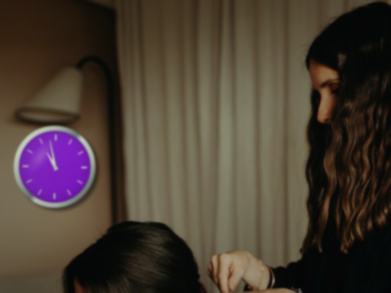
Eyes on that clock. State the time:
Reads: 10:58
